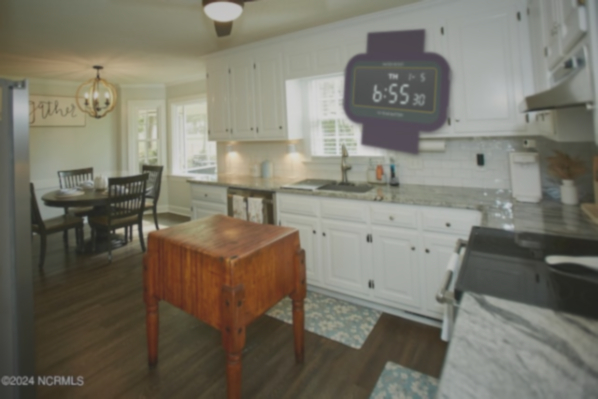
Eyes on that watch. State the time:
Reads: 6:55
